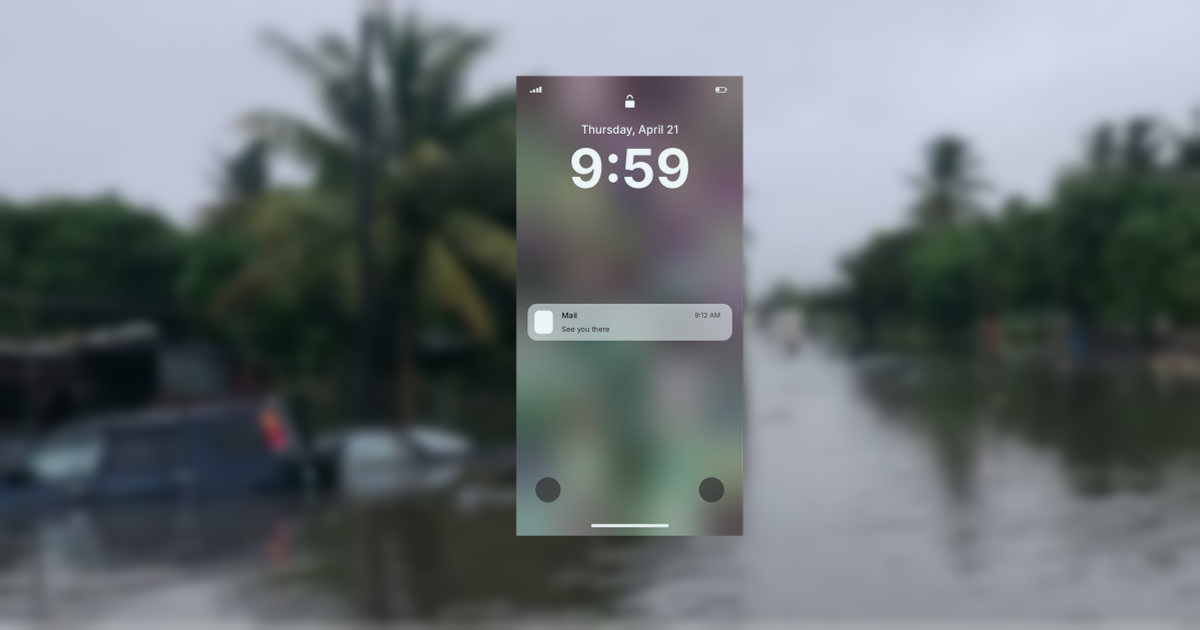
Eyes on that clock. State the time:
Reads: 9:59
